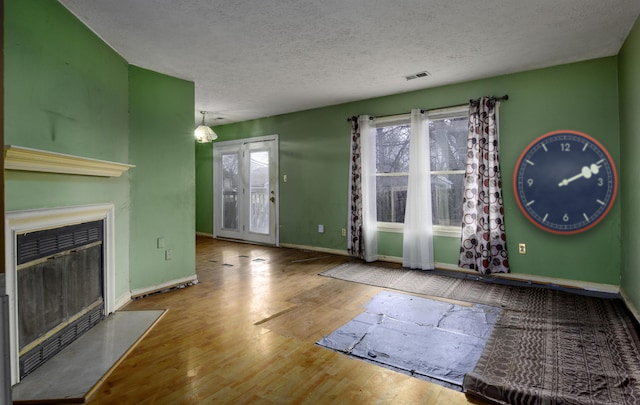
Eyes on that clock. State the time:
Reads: 2:11
